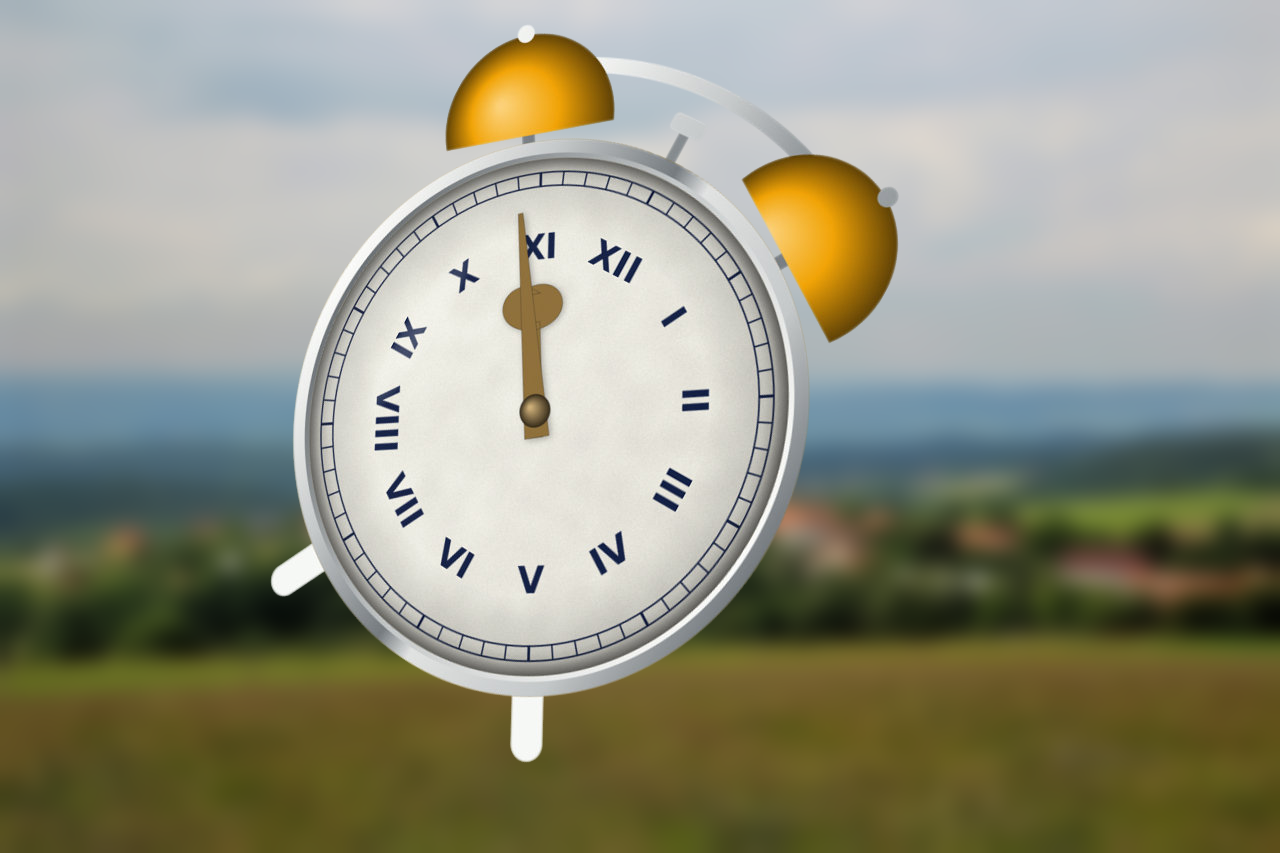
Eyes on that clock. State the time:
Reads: 10:54
